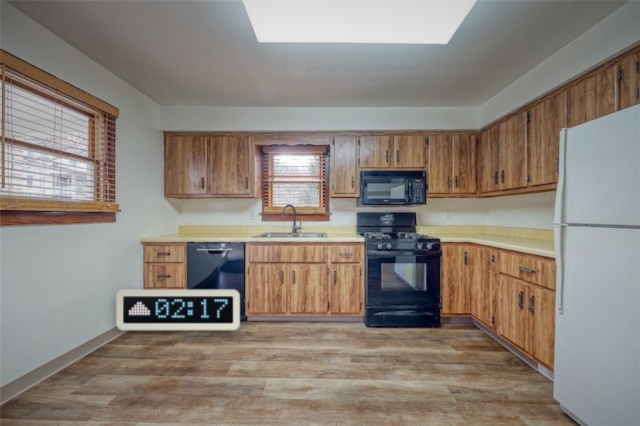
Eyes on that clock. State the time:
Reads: 2:17
